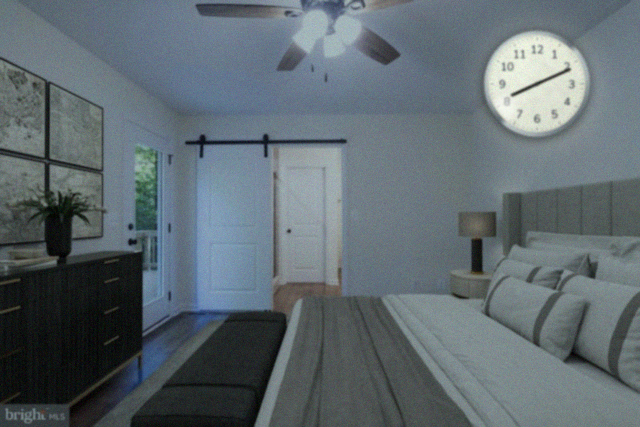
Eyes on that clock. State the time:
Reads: 8:11
